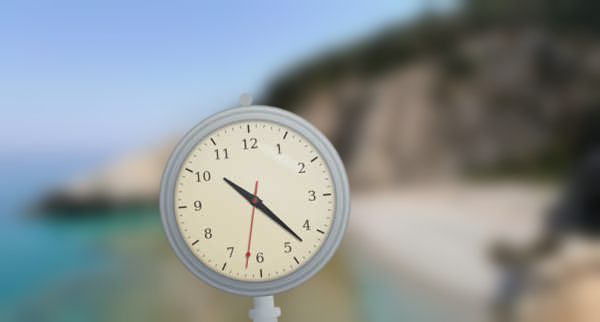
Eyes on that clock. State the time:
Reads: 10:22:32
